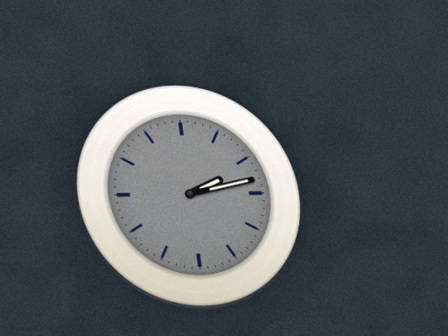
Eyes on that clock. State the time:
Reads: 2:13
